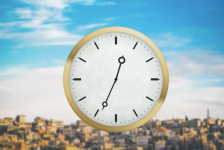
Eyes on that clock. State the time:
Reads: 12:34
